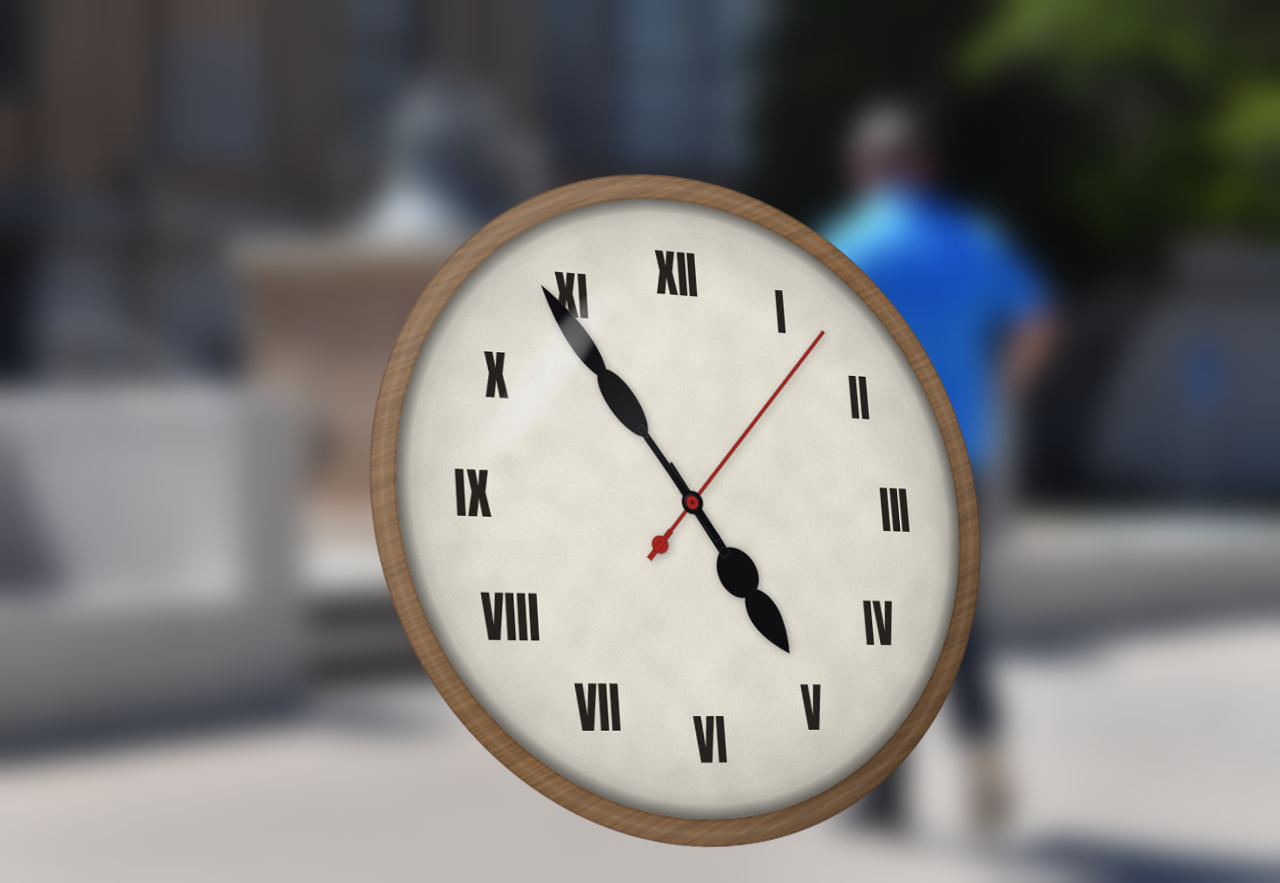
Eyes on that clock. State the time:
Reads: 4:54:07
